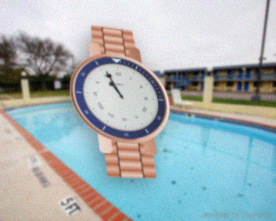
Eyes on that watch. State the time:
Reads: 10:56
